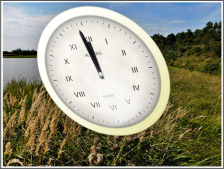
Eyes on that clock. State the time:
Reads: 11:59
